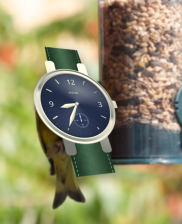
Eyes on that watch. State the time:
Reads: 8:35
